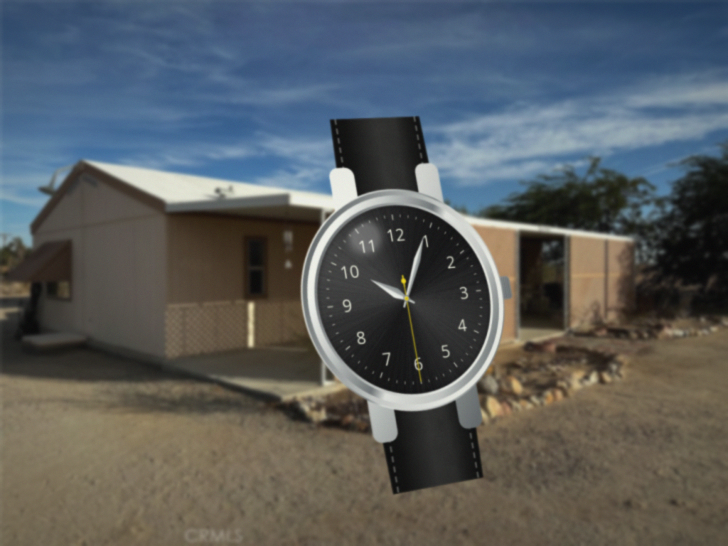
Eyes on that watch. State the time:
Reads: 10:04:30
